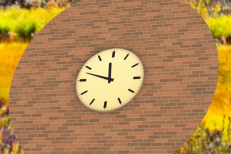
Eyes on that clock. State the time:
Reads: 11:48
